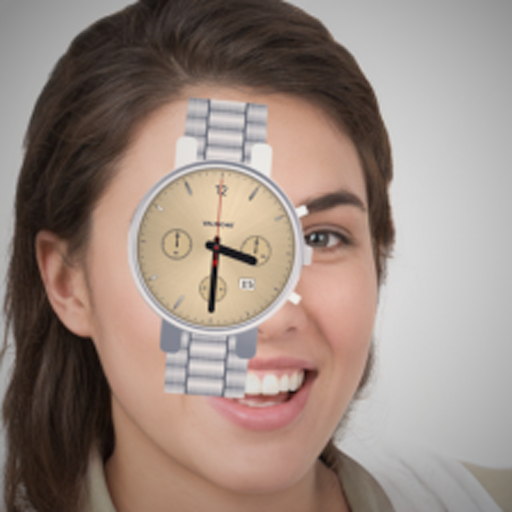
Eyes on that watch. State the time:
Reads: 3:30
